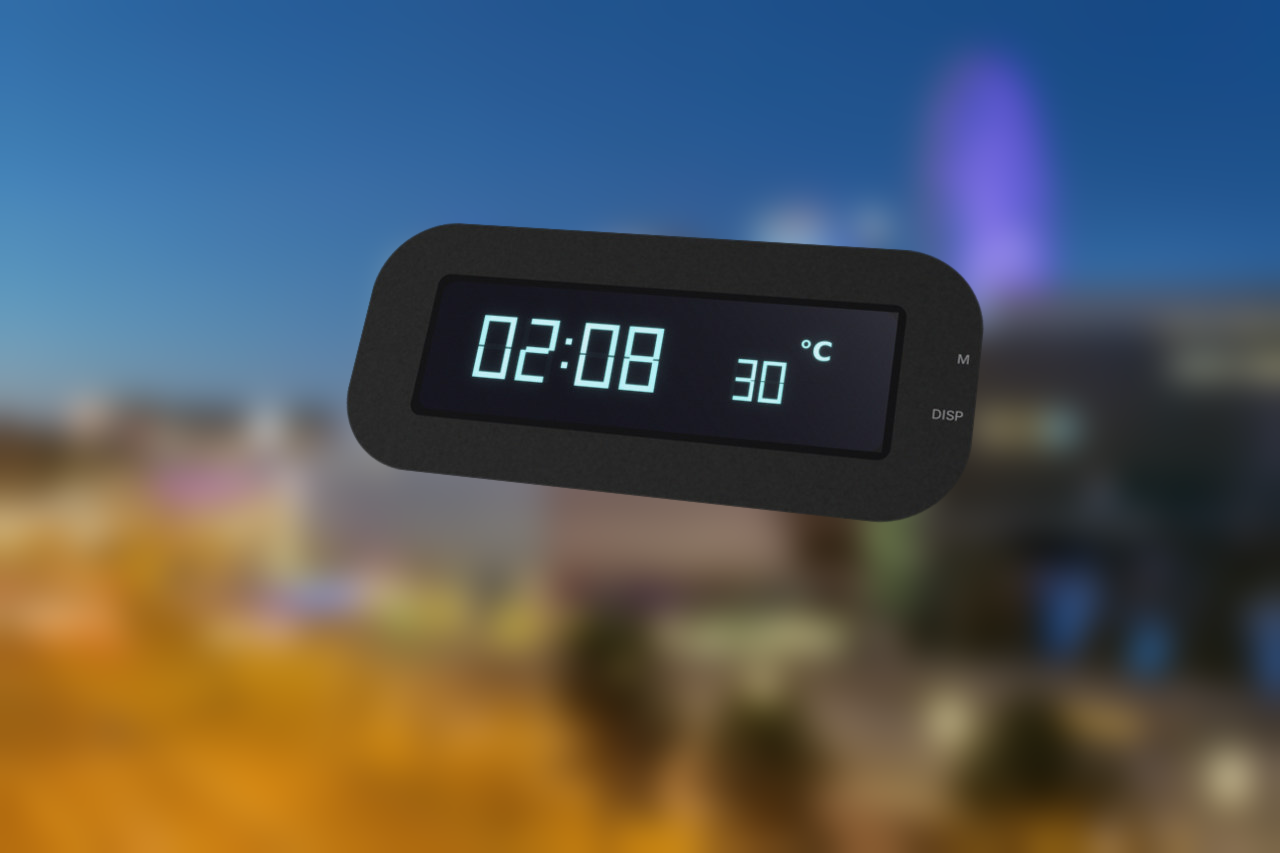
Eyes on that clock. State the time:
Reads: 2:08
